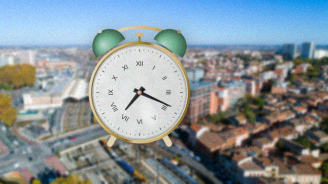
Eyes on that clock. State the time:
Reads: 7:19
